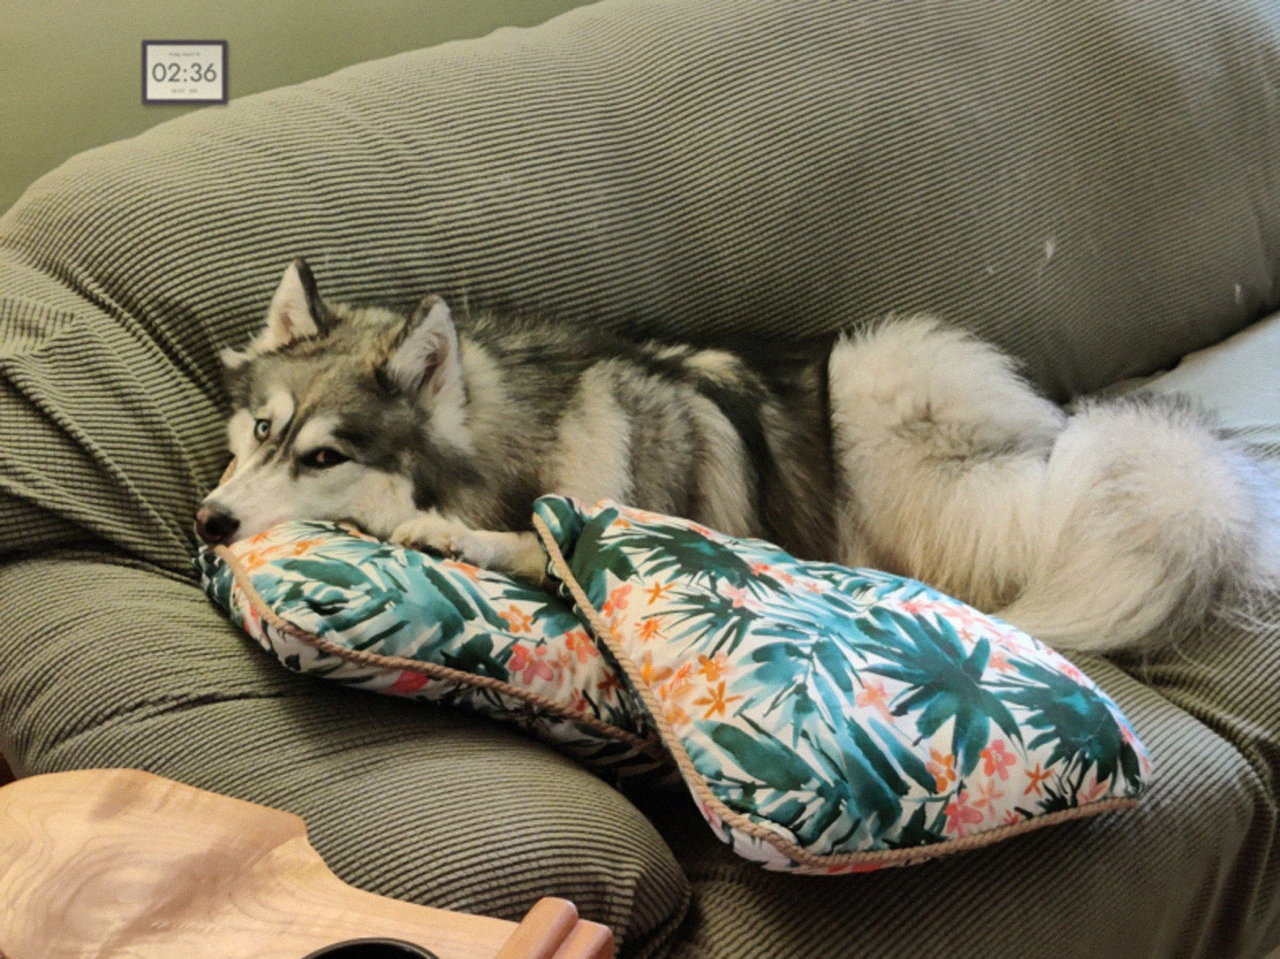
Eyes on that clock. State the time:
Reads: 2:36
